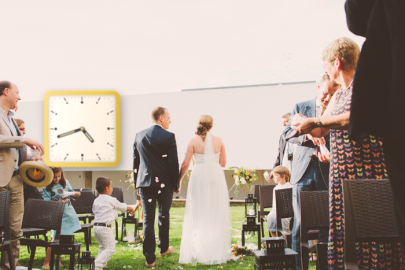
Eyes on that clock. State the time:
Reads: 4:42
